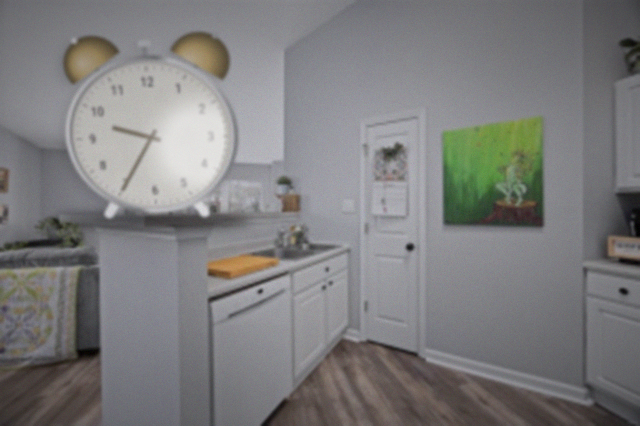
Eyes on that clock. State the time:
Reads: 9:35
